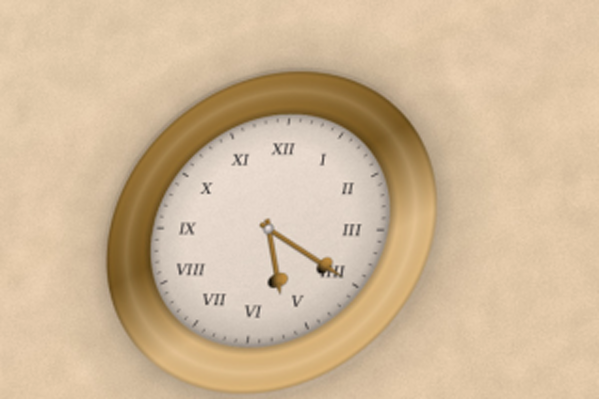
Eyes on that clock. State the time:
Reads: 5:20
